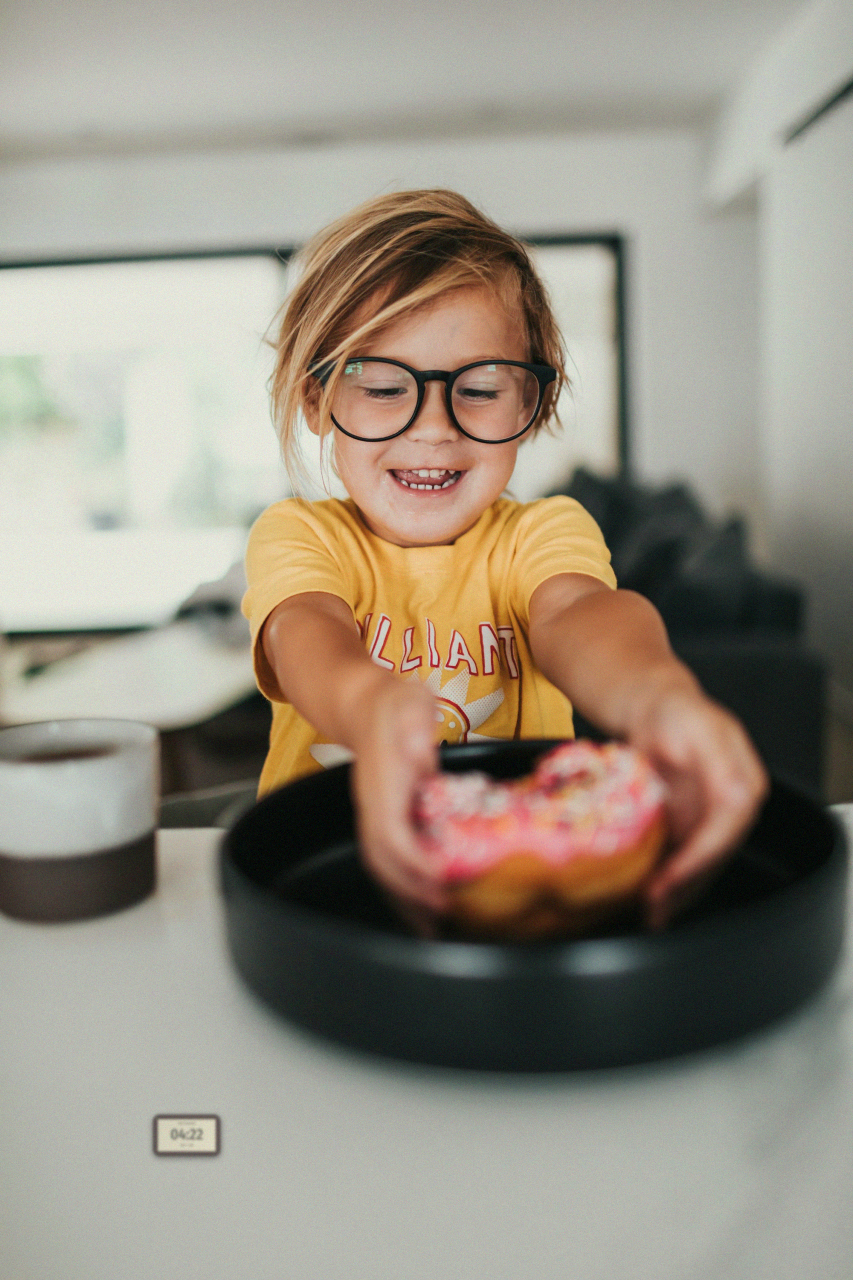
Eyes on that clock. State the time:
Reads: 4:22
